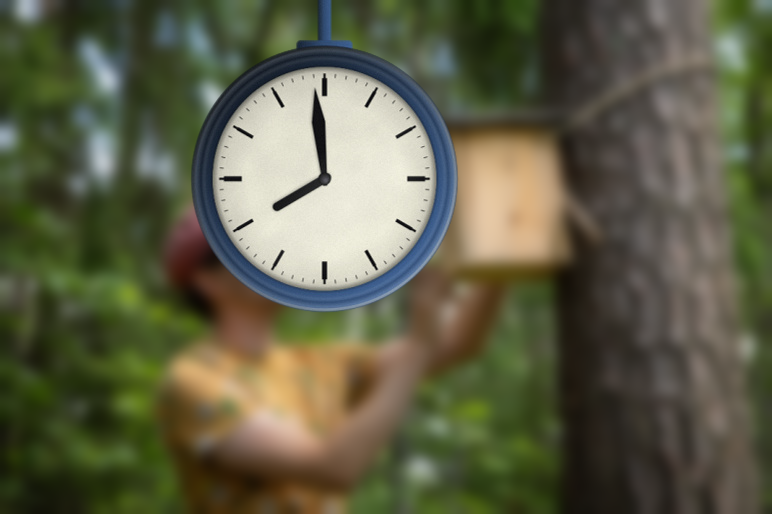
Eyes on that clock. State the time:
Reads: 7:59
